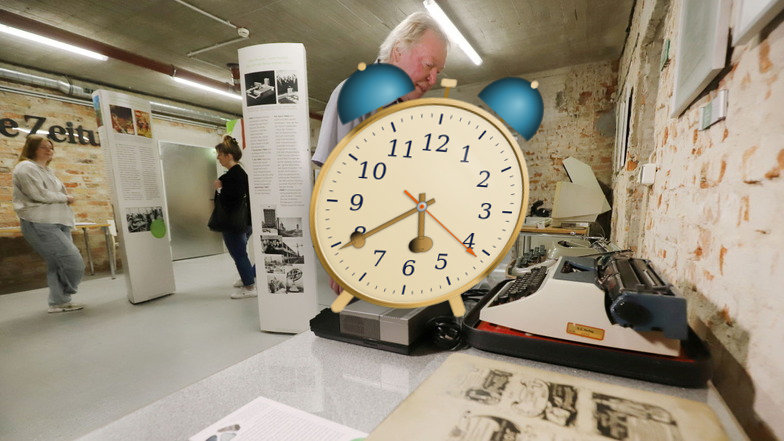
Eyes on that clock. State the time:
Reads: 5:39:21
